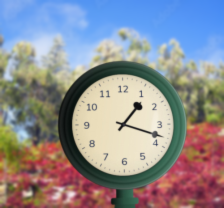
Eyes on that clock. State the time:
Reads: 1:18
